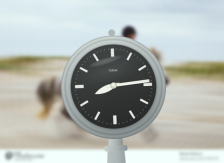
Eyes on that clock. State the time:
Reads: 8:14
